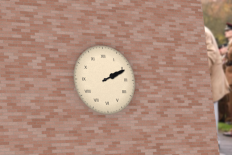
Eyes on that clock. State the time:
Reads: 2:11
